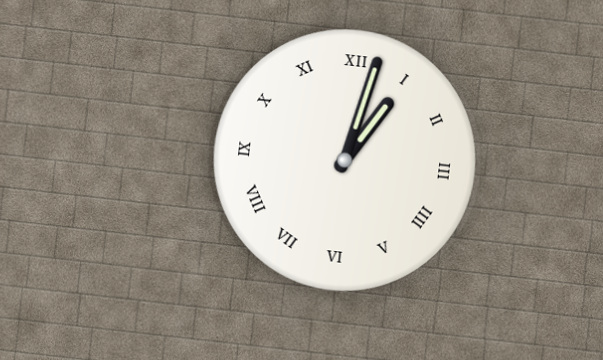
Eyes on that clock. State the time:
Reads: 1:02
